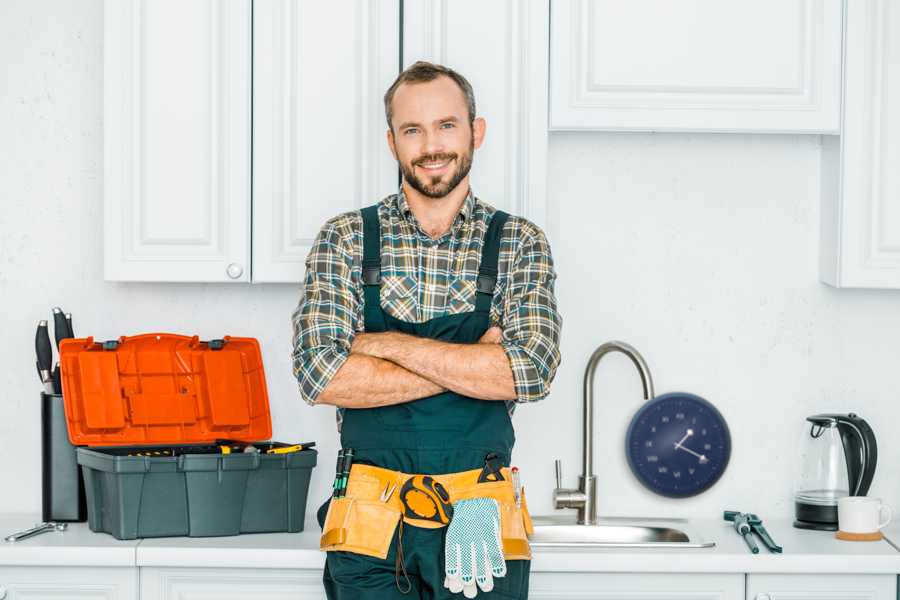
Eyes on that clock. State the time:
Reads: 1:19
